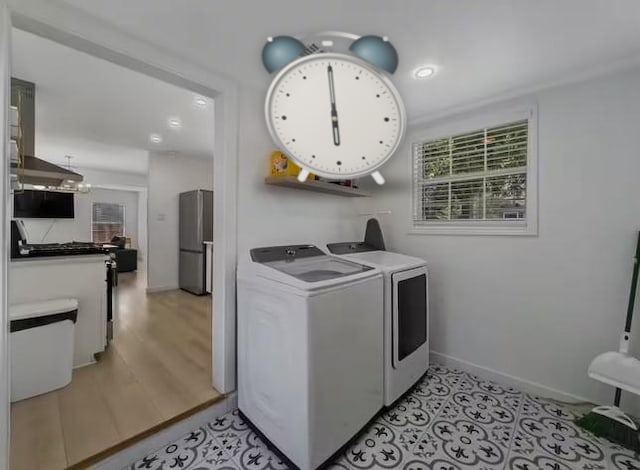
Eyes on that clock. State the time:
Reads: 6:00
